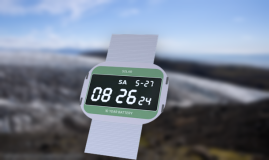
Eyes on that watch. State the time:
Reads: 8:26:24
